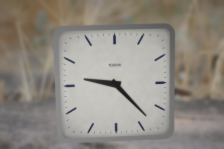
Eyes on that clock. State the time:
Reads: 9:23
